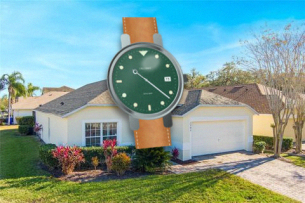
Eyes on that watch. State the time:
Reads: 10:22
